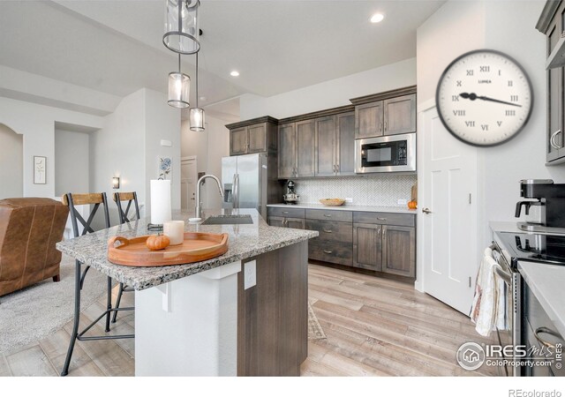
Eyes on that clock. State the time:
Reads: 9:17
